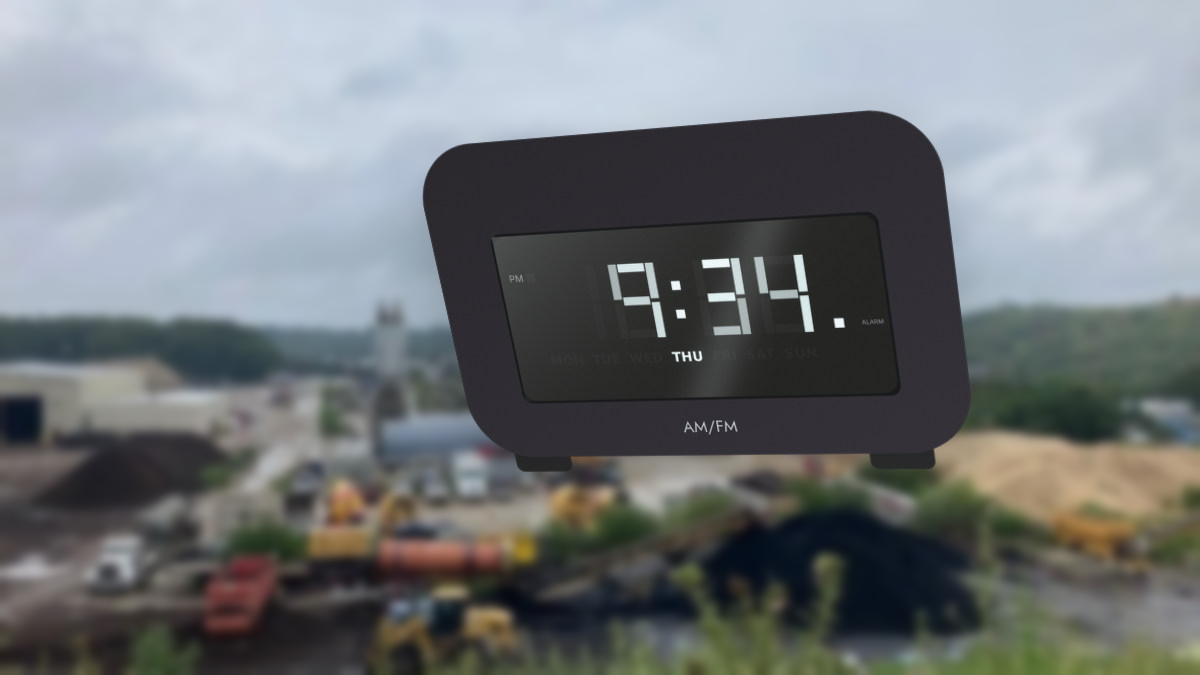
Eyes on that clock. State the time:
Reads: 9:34
